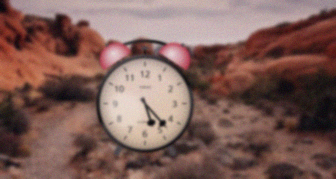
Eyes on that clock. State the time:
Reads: 5:23
